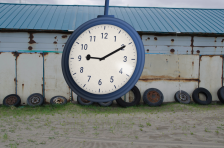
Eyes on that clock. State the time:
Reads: 9:10
